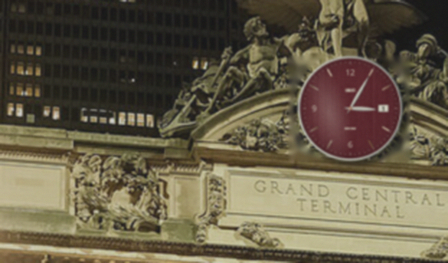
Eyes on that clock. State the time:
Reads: 3:05
